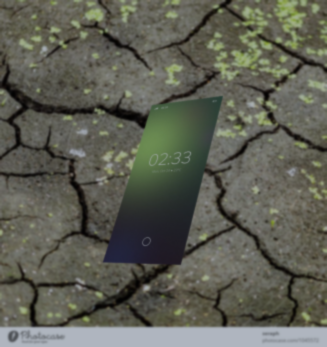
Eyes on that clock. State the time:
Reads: 2:33
